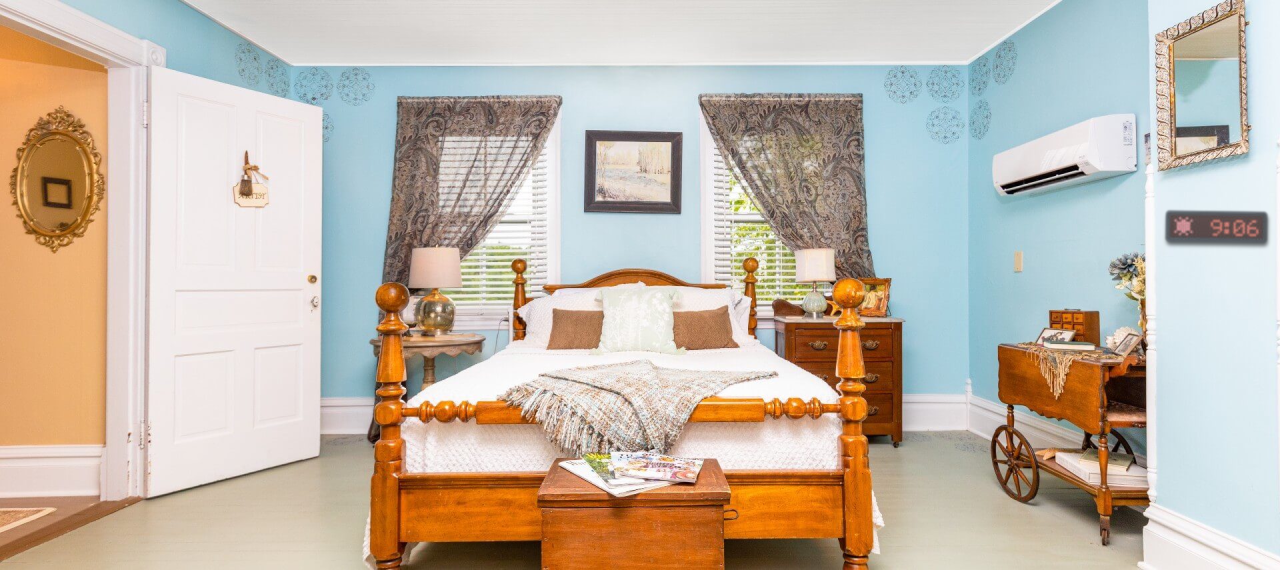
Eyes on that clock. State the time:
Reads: 9:06
